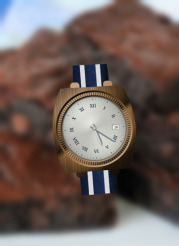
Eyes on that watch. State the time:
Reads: 5:21
